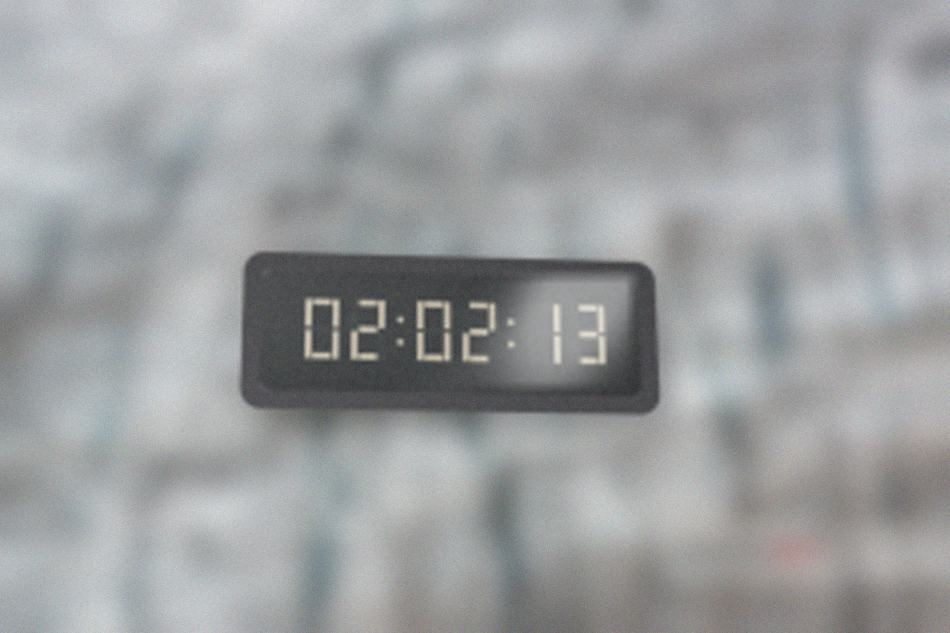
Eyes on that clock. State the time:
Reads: 2:02:13
